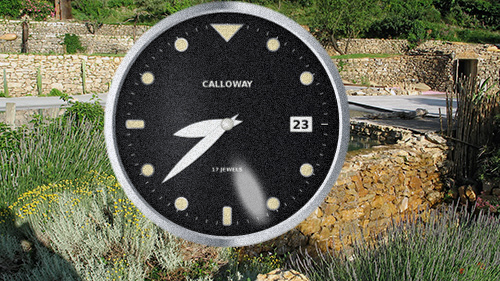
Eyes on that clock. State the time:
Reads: 8:38
